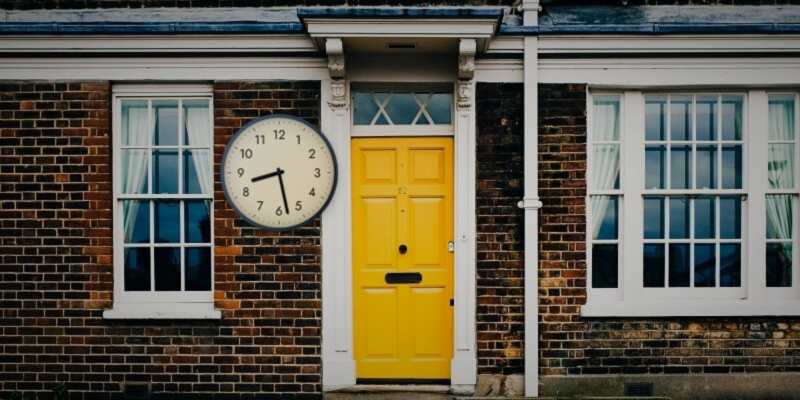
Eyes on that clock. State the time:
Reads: 8:28
